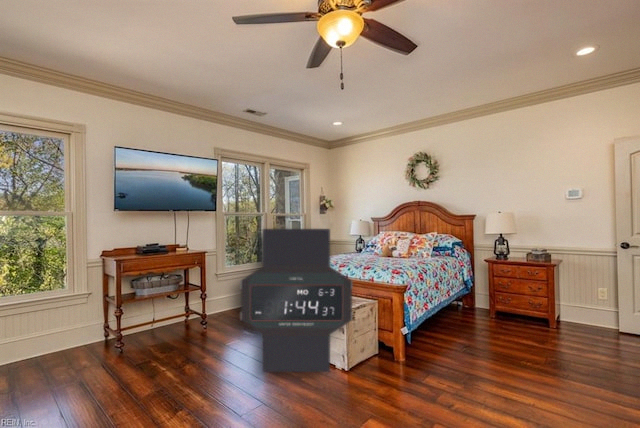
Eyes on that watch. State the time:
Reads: 1:44
